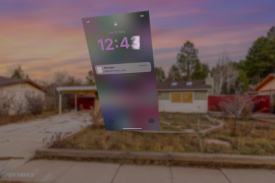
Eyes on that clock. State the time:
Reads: 12:43
